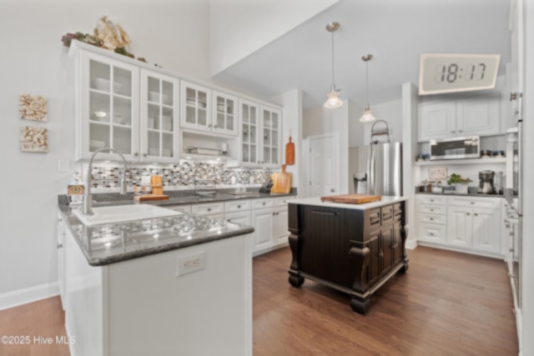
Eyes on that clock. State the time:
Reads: 18:17
